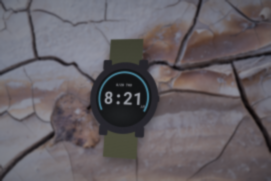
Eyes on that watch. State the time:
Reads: 8:21
